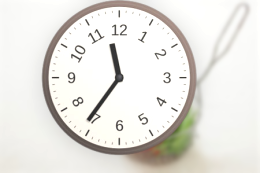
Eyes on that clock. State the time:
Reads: 11:36
